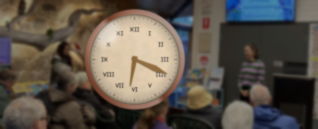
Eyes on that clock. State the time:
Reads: 6:19
